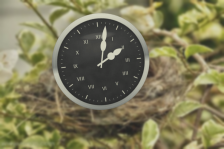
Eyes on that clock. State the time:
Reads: 2:02
